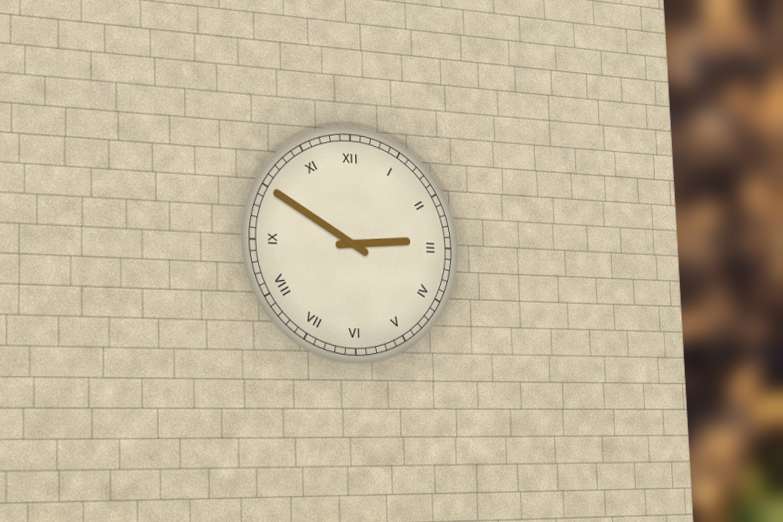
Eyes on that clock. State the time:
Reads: 2:50
